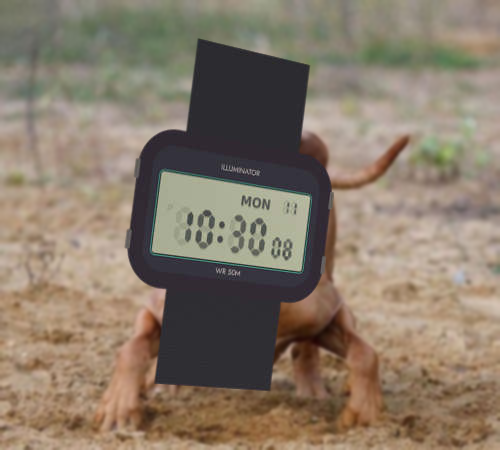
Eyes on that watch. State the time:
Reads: 10:30:08
